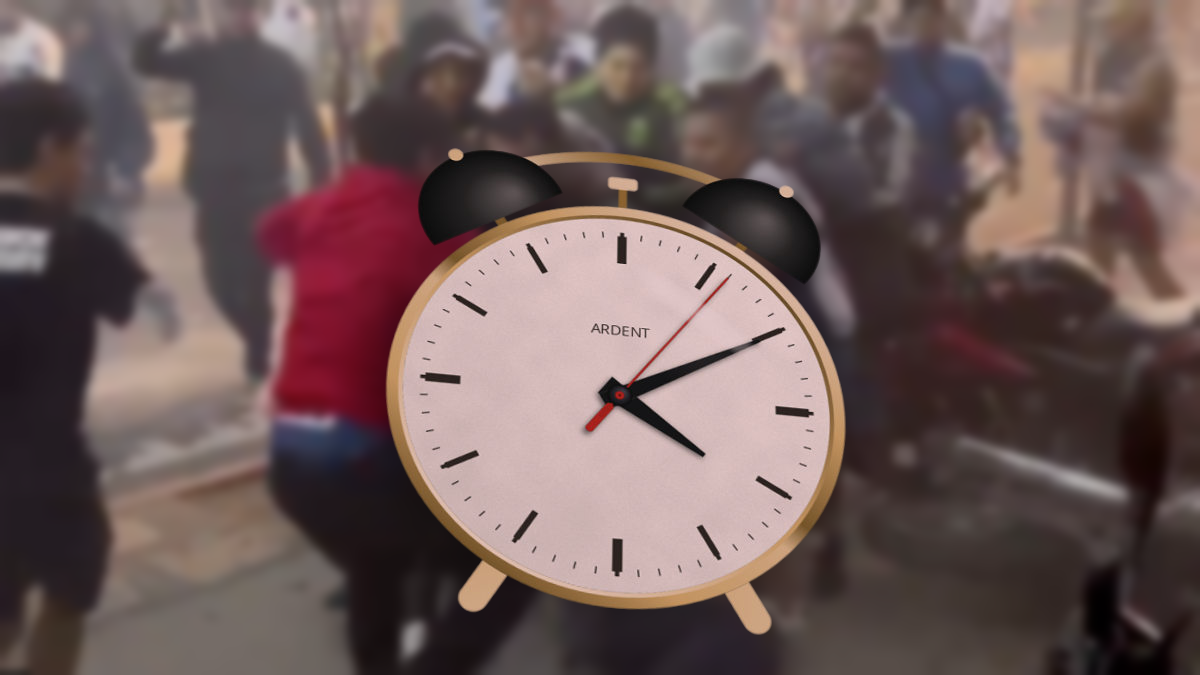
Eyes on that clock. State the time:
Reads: 4:10:06
